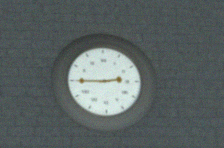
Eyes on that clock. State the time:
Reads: 2:45
